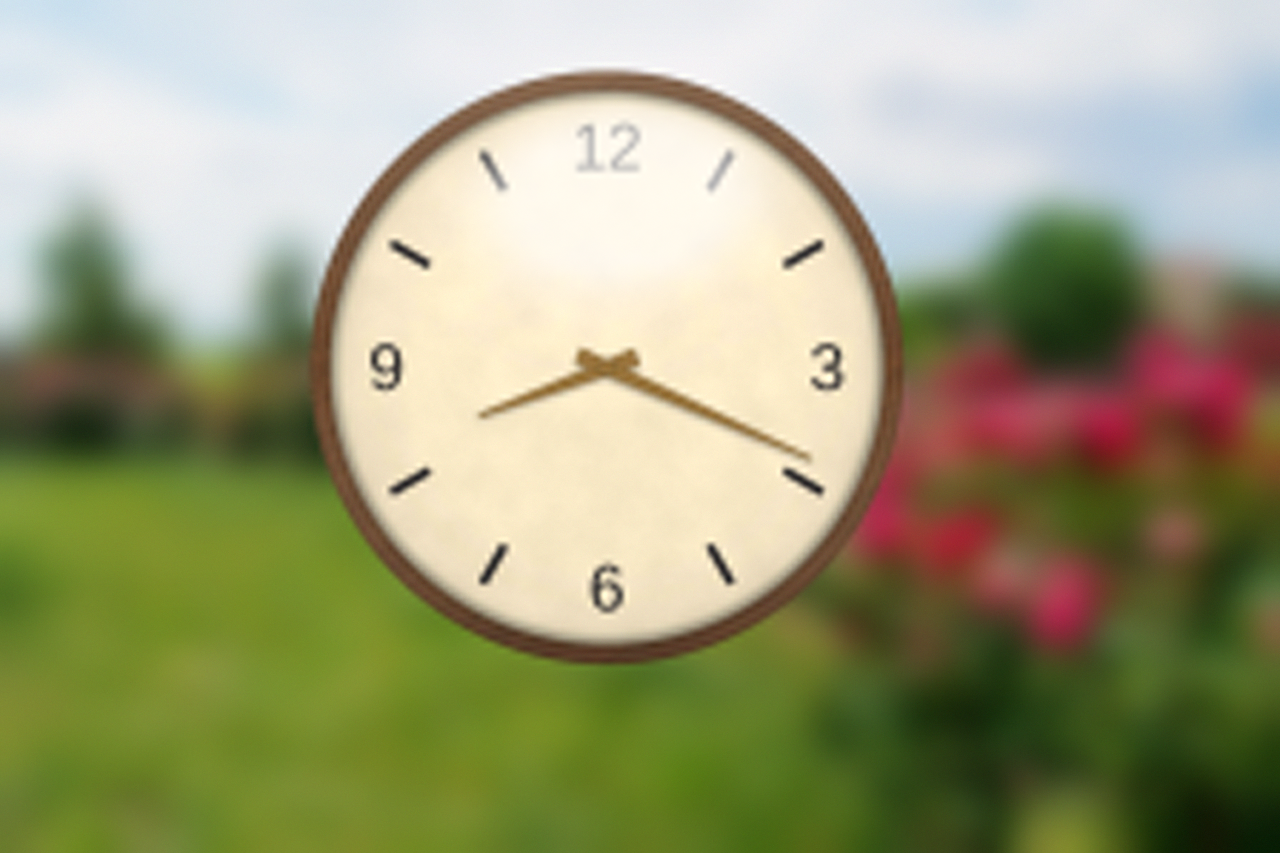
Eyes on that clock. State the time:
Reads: 8:19
